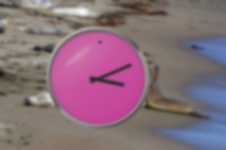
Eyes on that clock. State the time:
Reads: 3:10
